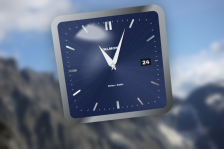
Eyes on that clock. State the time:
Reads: 11:04
